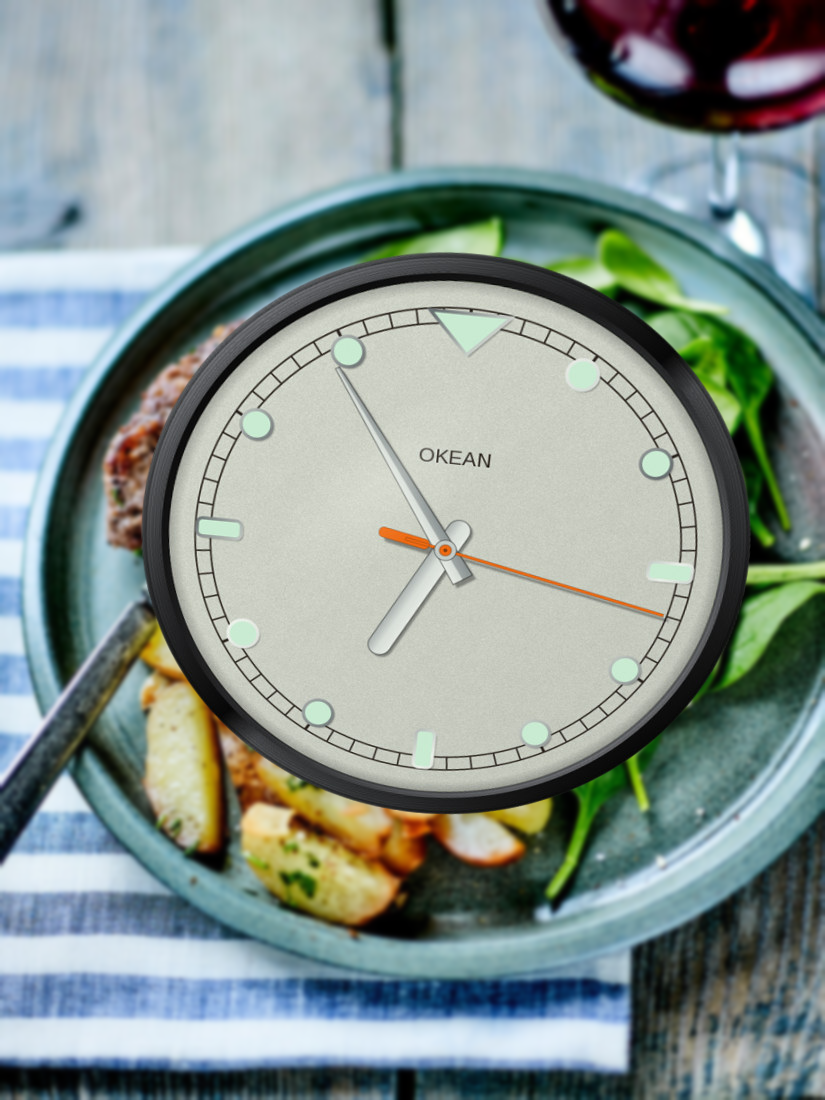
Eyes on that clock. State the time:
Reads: 6:54:17
